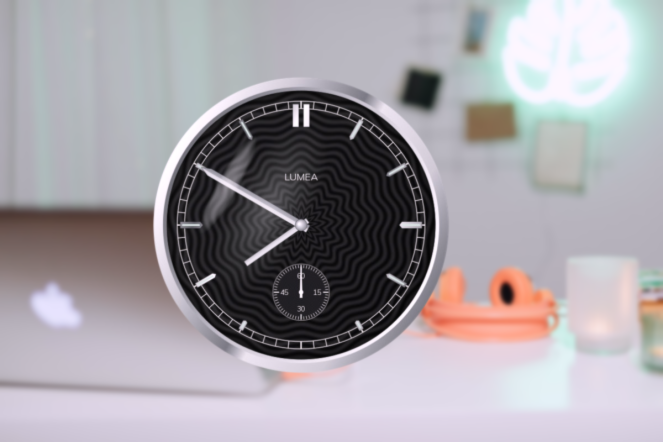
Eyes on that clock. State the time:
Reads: 7:50
